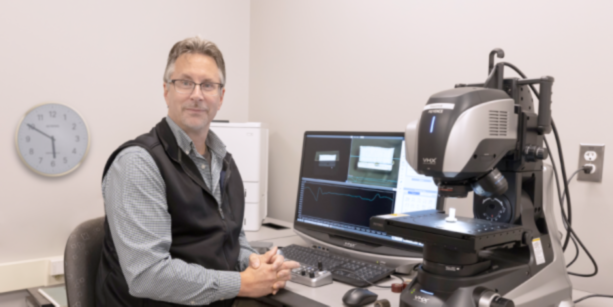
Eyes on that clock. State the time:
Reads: 5:50
